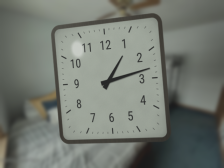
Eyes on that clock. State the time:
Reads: 1:13
